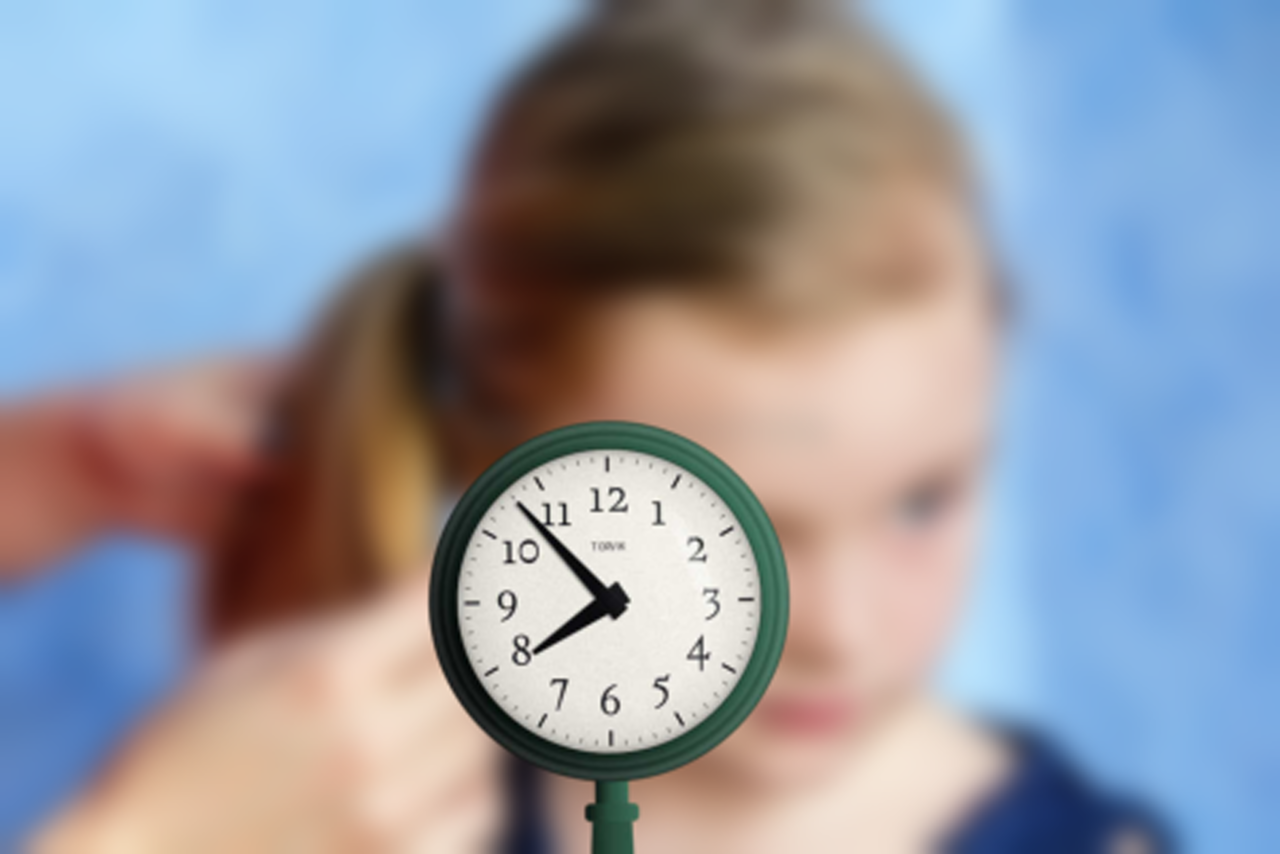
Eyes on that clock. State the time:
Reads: 7:53
